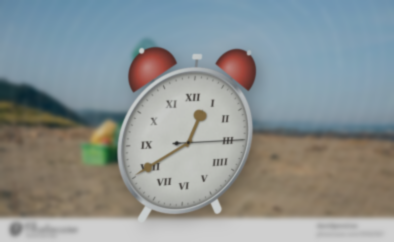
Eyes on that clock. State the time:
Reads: 12:40:15
